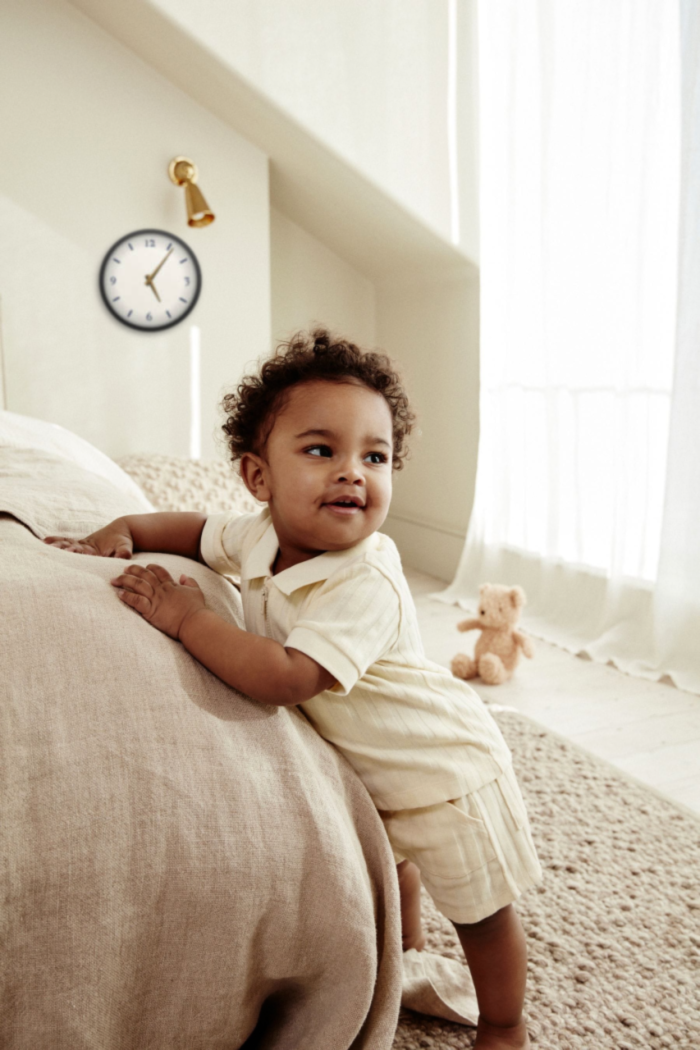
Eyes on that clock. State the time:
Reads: 5:06
